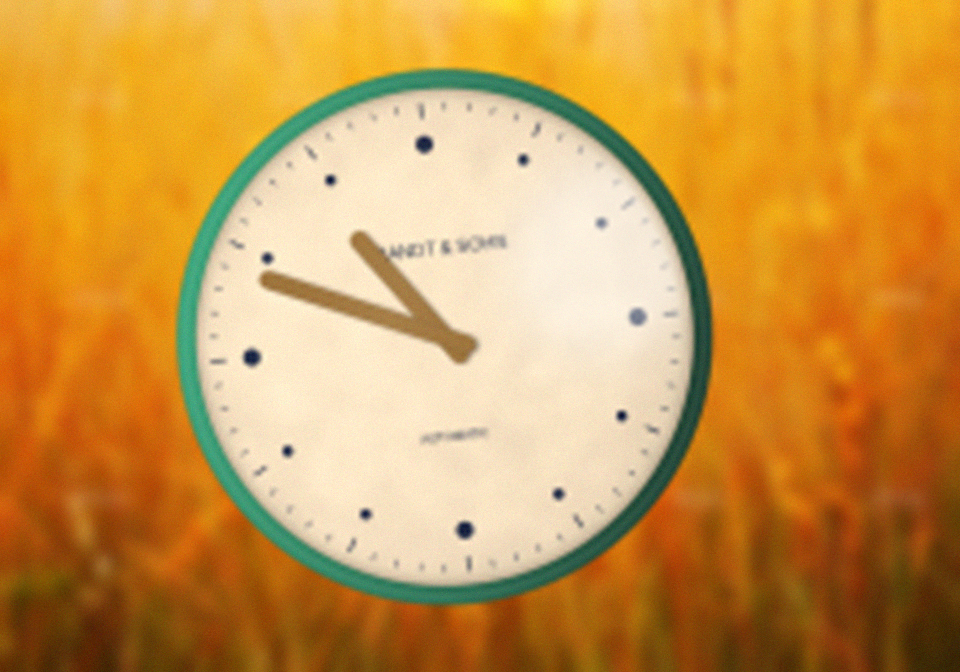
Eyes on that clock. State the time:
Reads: 10:49
